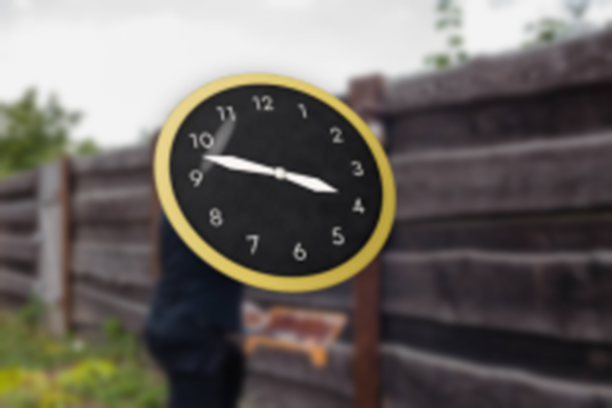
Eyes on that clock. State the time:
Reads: 3:48
